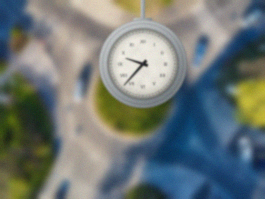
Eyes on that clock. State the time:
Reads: 9:37
